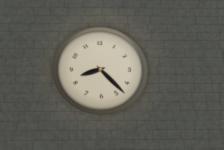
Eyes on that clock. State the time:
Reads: 8:23
